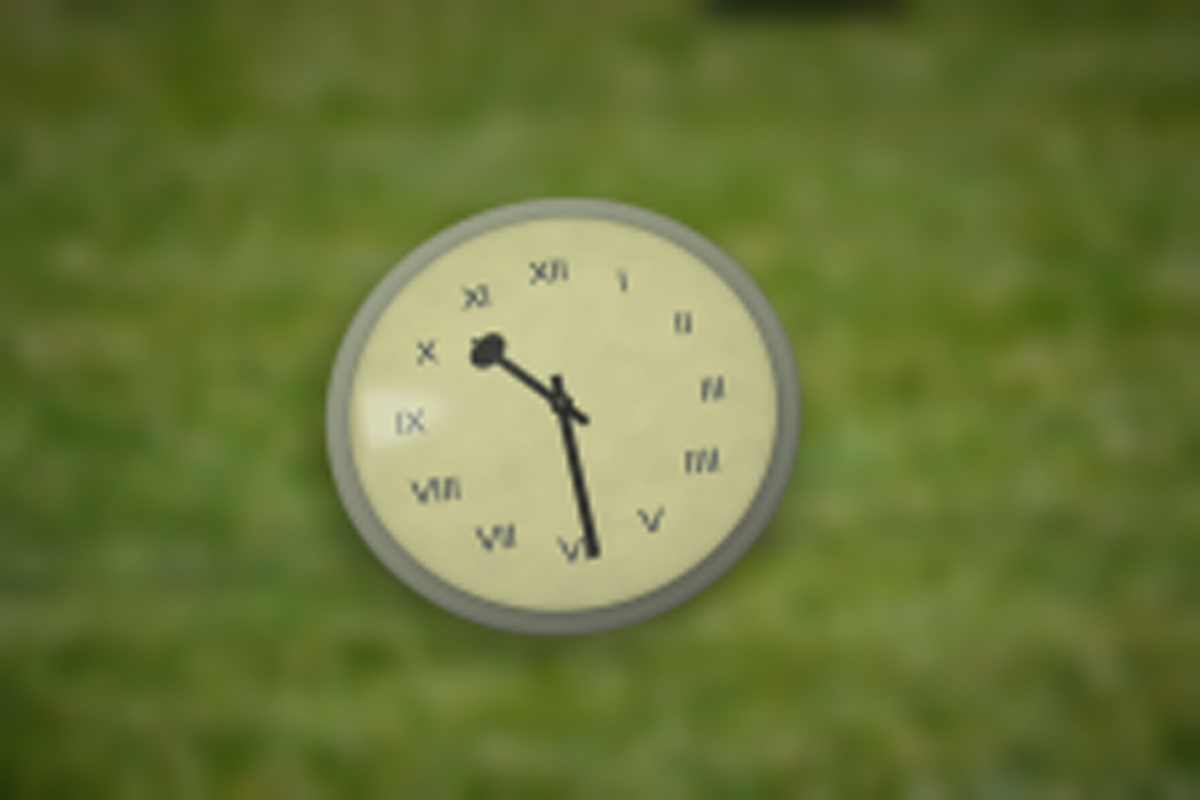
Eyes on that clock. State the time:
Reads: 10:29
